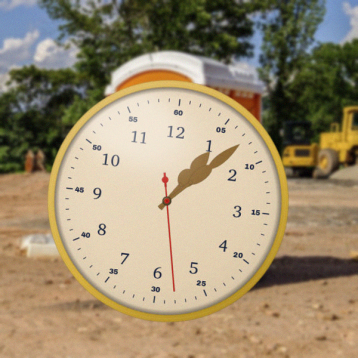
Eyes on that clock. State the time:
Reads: 1:07:28
